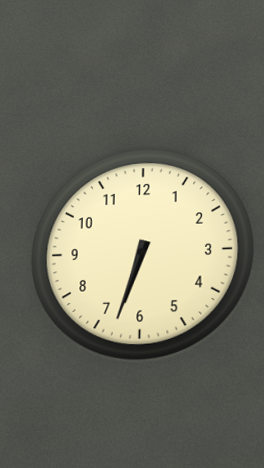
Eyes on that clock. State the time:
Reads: 6:33
